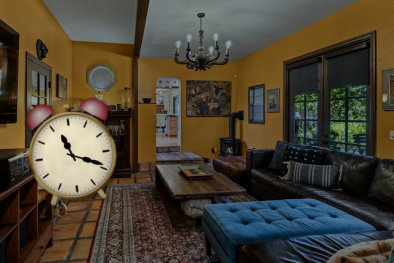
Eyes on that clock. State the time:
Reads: 11:19
